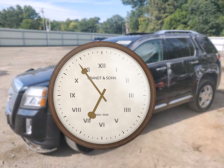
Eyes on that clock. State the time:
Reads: 6:54
